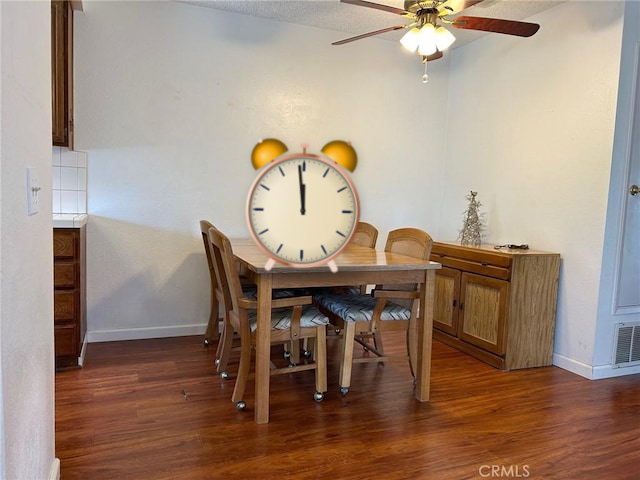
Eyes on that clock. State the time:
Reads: 11:59
